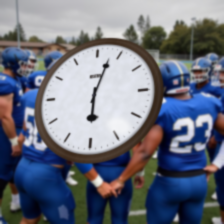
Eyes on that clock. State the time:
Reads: 6:03
